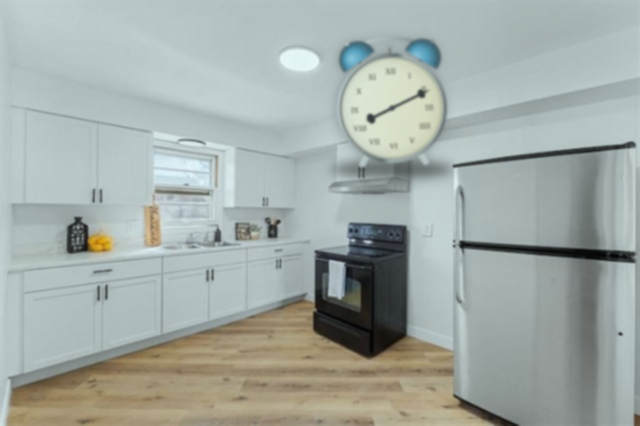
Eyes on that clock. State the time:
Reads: 8:11
